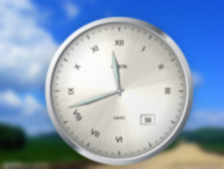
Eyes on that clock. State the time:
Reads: 11:42
